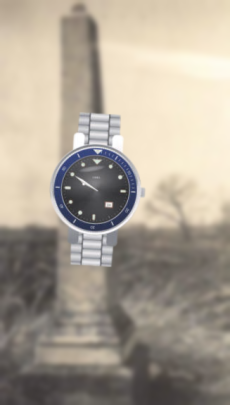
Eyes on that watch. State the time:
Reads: 9:50
